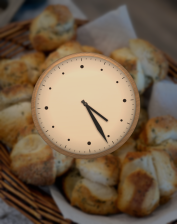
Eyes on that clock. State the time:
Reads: 4:26
